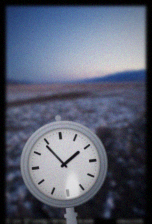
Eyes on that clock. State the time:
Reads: 1:54
